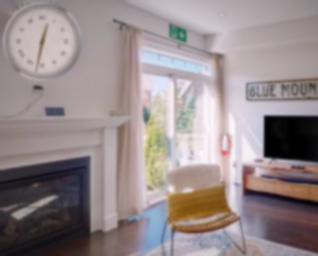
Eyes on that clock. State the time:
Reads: 12:32
